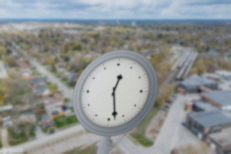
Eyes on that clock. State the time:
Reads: 12:28
